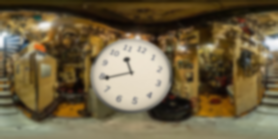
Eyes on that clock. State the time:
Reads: 10:39
